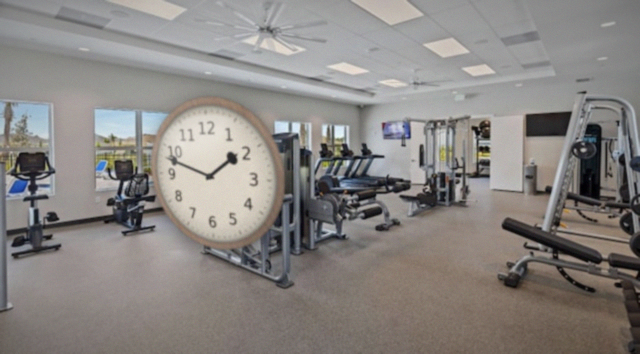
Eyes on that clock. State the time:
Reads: 1:48
